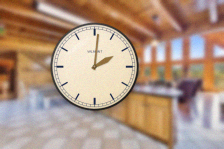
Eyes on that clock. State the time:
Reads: 2:01
